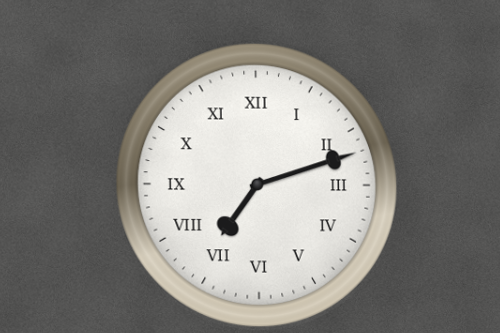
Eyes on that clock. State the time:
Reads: 7:12
